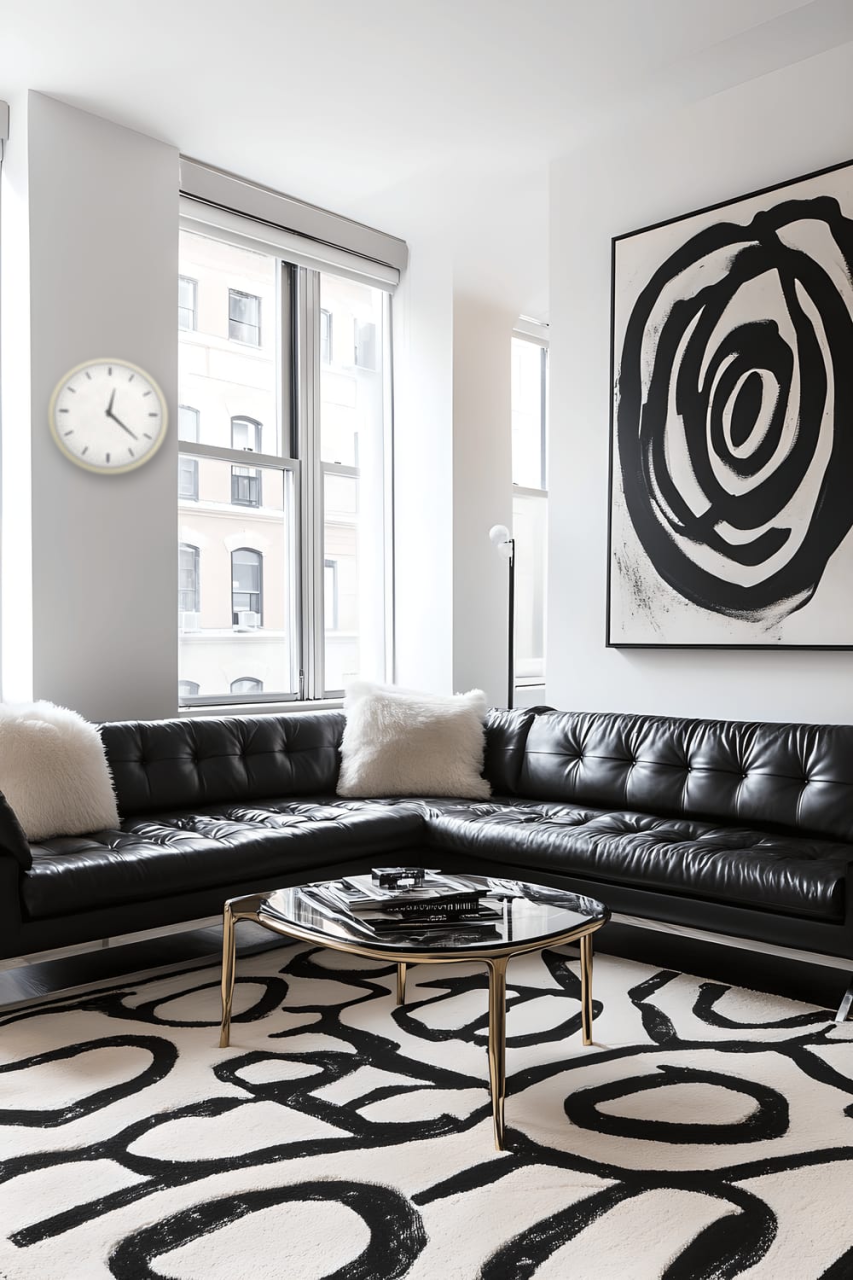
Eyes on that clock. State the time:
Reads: 12:22
